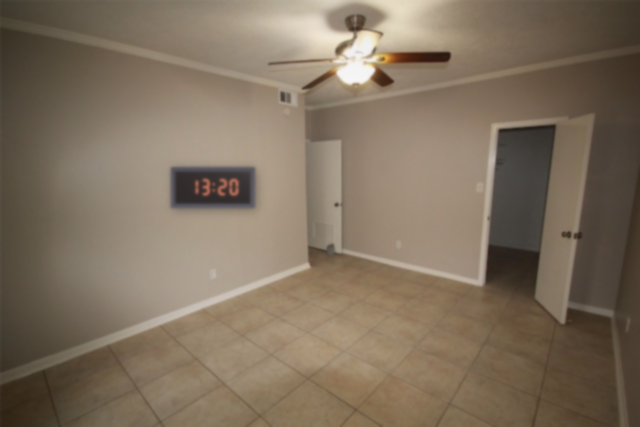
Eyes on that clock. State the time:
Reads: 13:20
